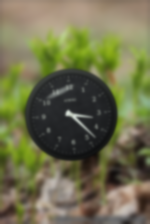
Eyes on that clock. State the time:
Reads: 3:23
